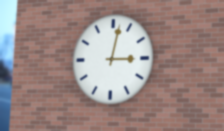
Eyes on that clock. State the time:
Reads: 3:02
